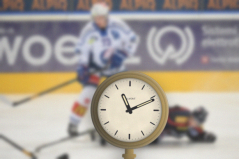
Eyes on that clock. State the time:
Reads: 11:11
